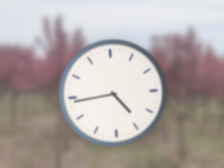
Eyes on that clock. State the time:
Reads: 4:44
